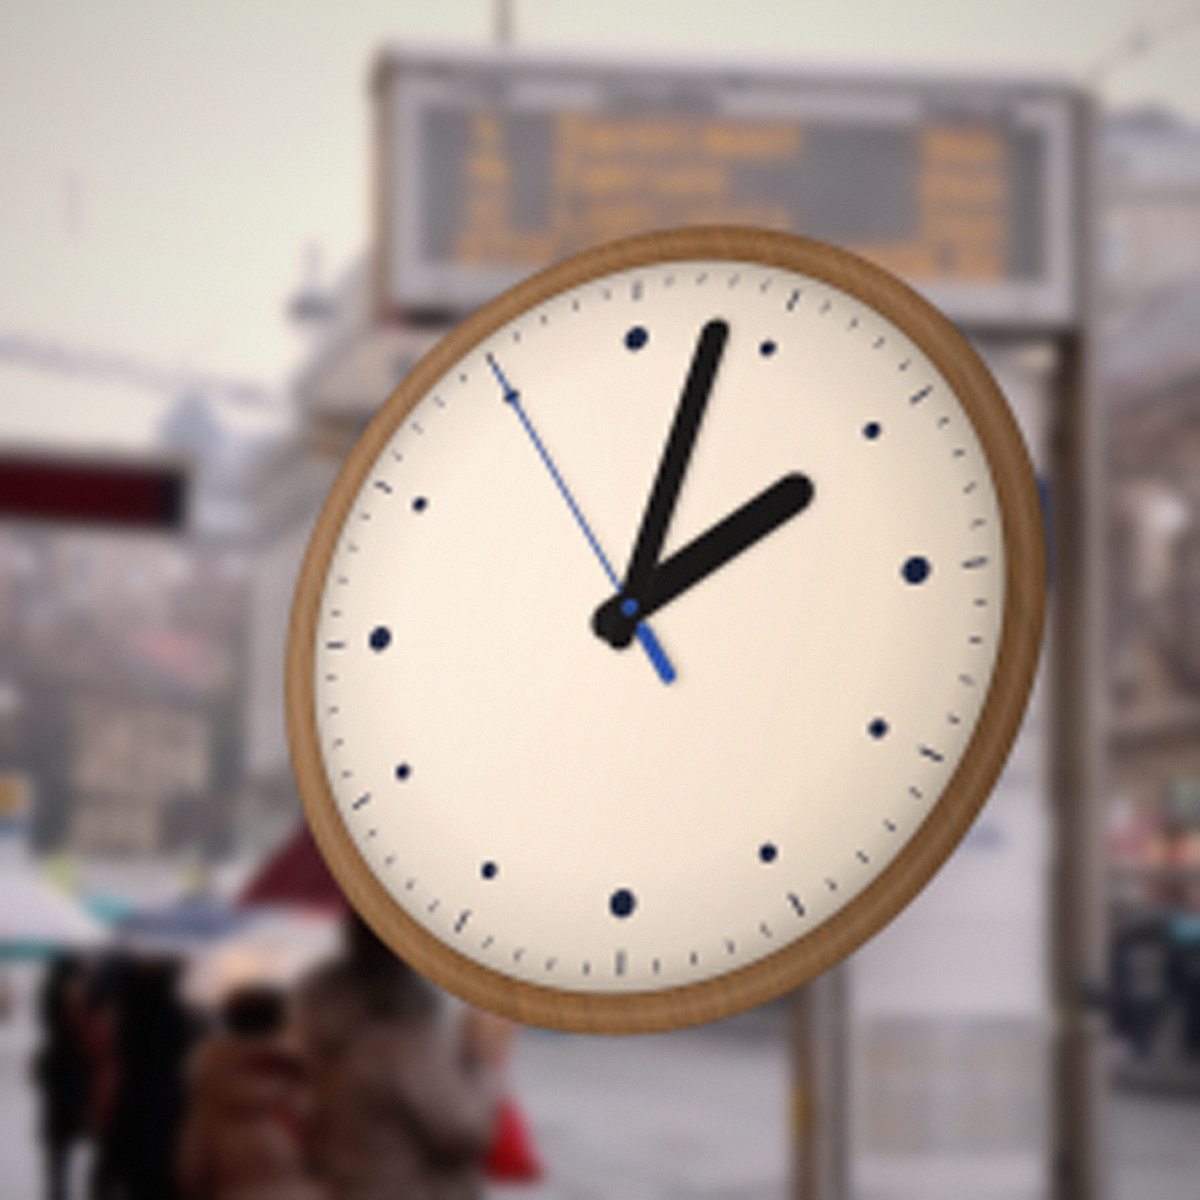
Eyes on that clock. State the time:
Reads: 2:02:55
